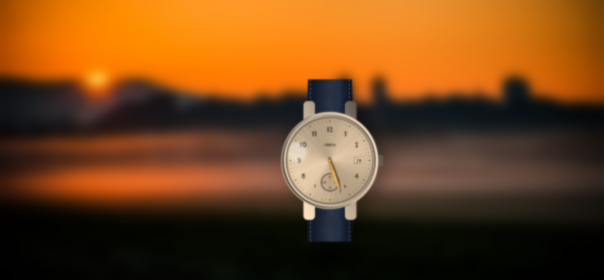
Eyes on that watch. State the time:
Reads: 5:27
